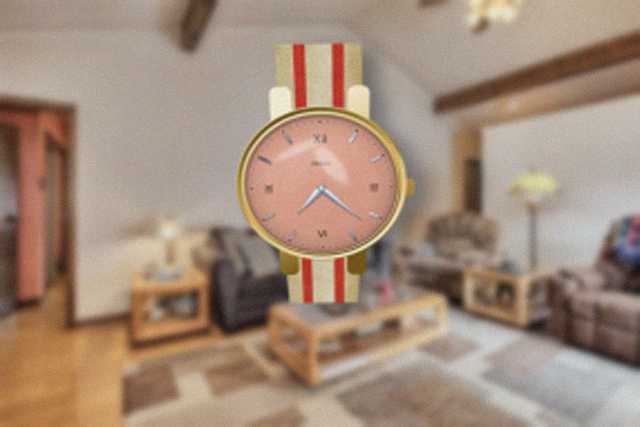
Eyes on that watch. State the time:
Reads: 7:22
